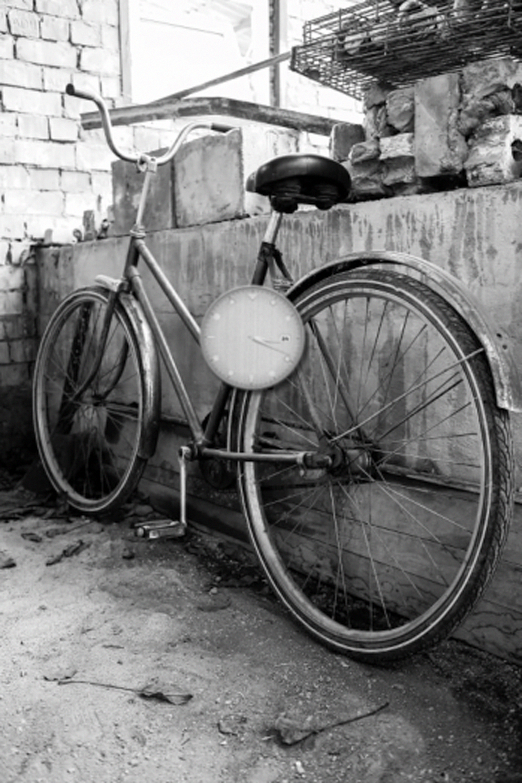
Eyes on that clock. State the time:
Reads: 3:19
